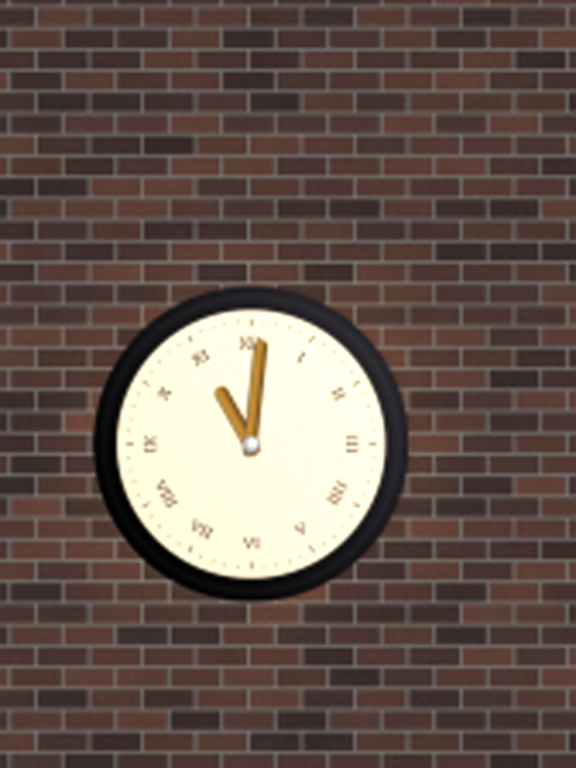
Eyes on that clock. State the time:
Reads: 11:01
